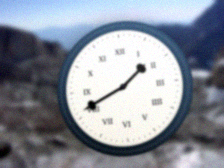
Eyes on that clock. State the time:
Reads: 1:41
